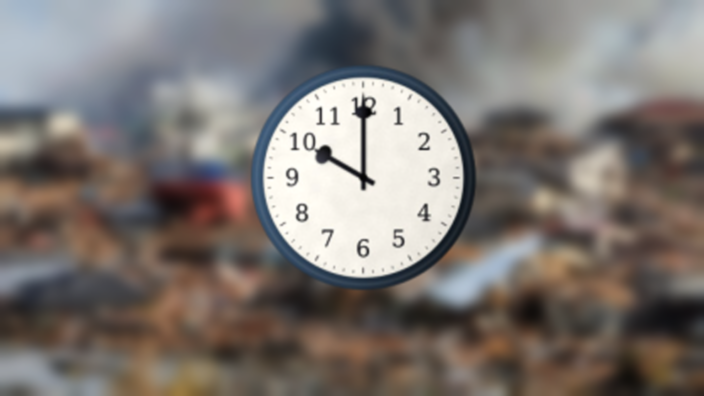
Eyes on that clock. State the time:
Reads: 10:00
